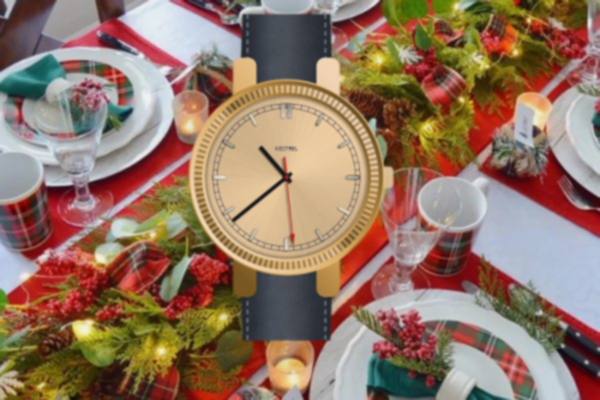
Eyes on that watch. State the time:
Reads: 10:38:29
